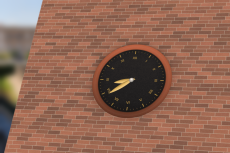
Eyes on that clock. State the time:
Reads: 8:39
